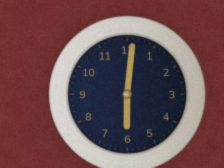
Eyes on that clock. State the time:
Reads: 6:01
